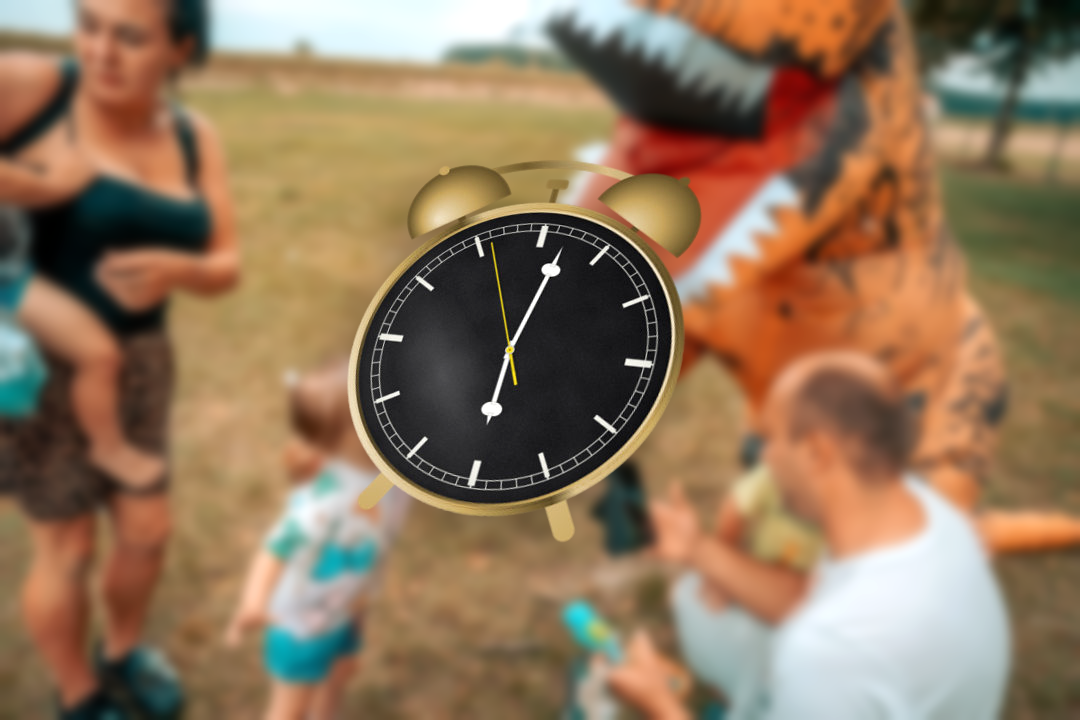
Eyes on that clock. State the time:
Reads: 6:01:56
